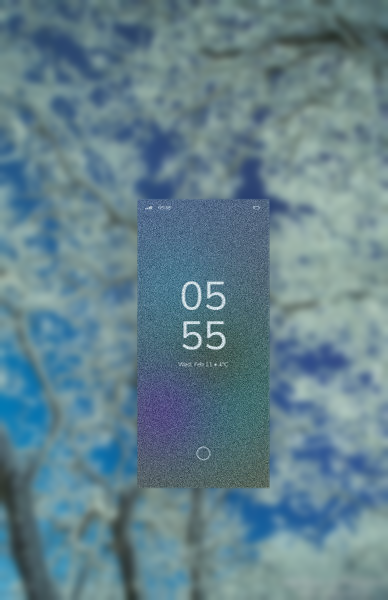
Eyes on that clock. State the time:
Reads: 5:55
